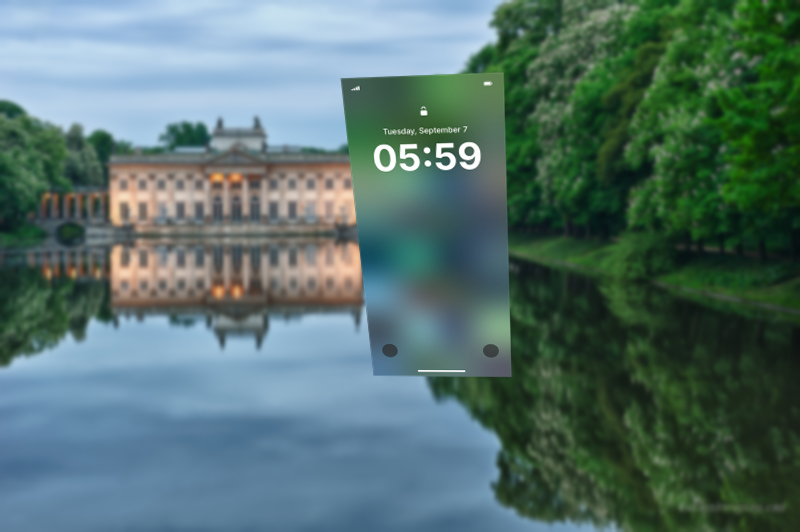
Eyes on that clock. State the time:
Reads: 5:59
